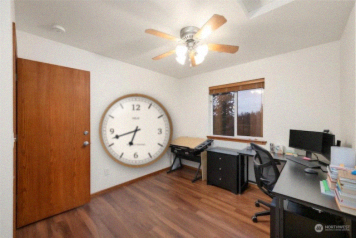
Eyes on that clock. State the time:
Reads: 6:42
